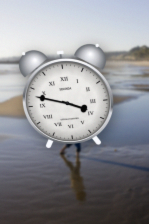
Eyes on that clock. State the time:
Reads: 3:48
